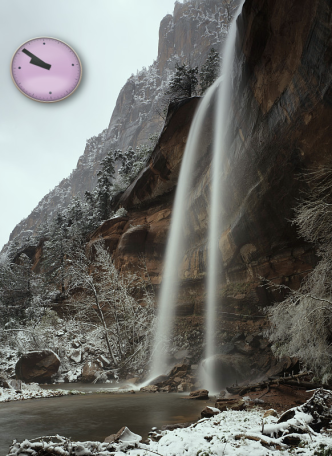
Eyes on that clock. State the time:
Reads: 9:52
